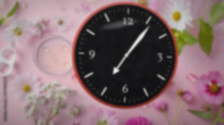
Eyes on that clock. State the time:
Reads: 7:06
